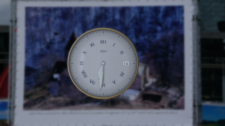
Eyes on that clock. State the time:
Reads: 6:31
